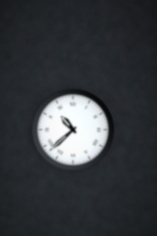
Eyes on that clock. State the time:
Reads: 10:38
